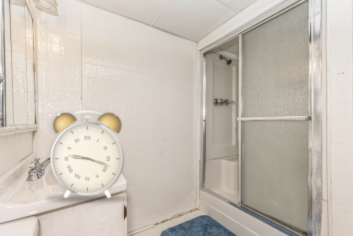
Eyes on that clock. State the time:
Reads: 9:18
